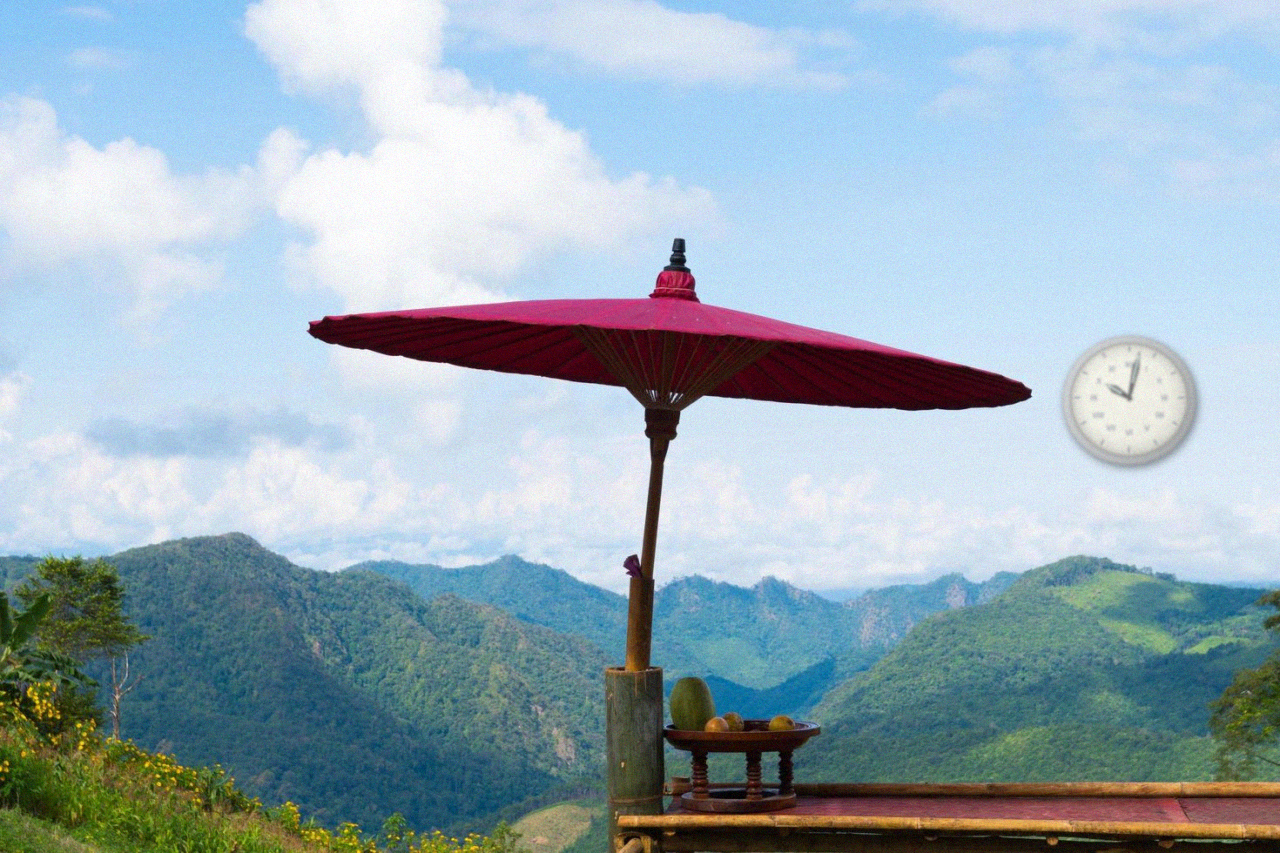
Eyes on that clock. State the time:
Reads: 10:02
